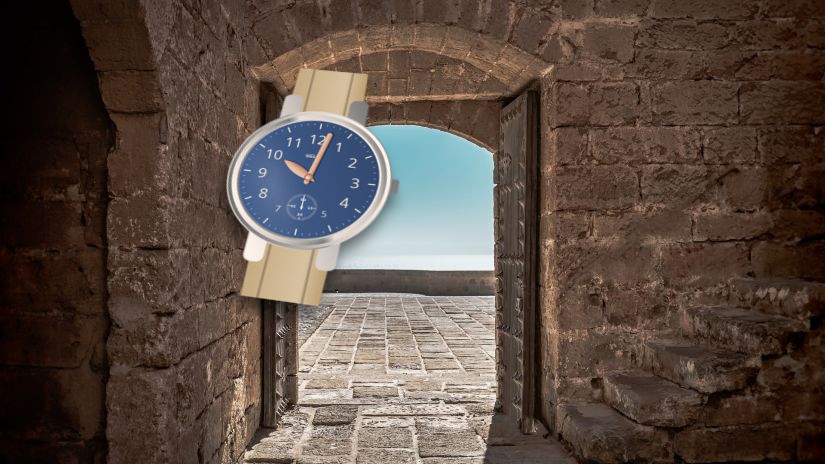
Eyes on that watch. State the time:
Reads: 10:02
